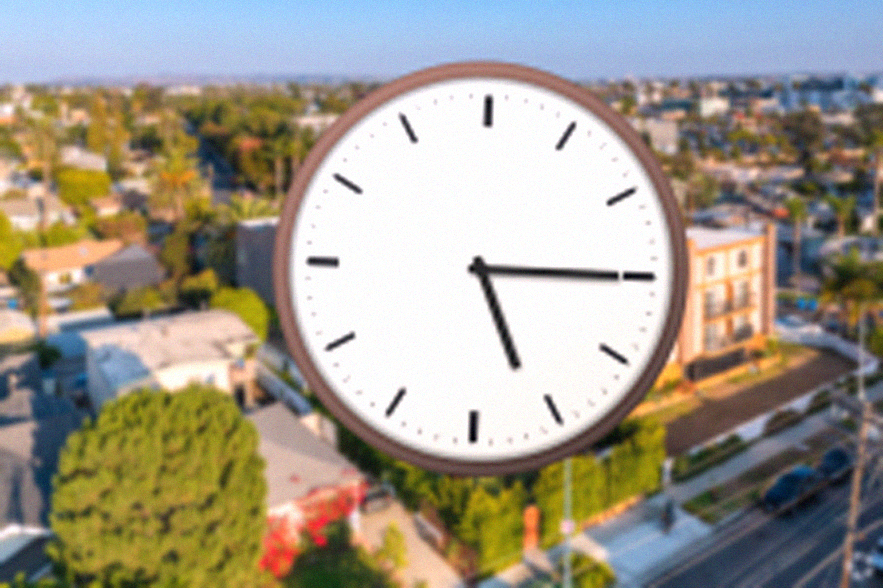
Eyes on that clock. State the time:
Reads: 5:15
